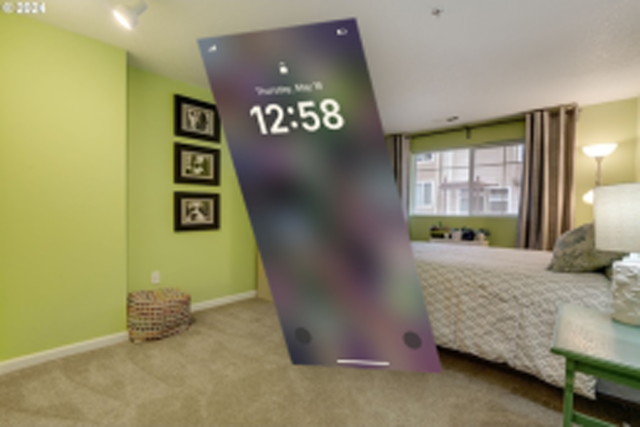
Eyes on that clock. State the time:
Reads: 12:58
